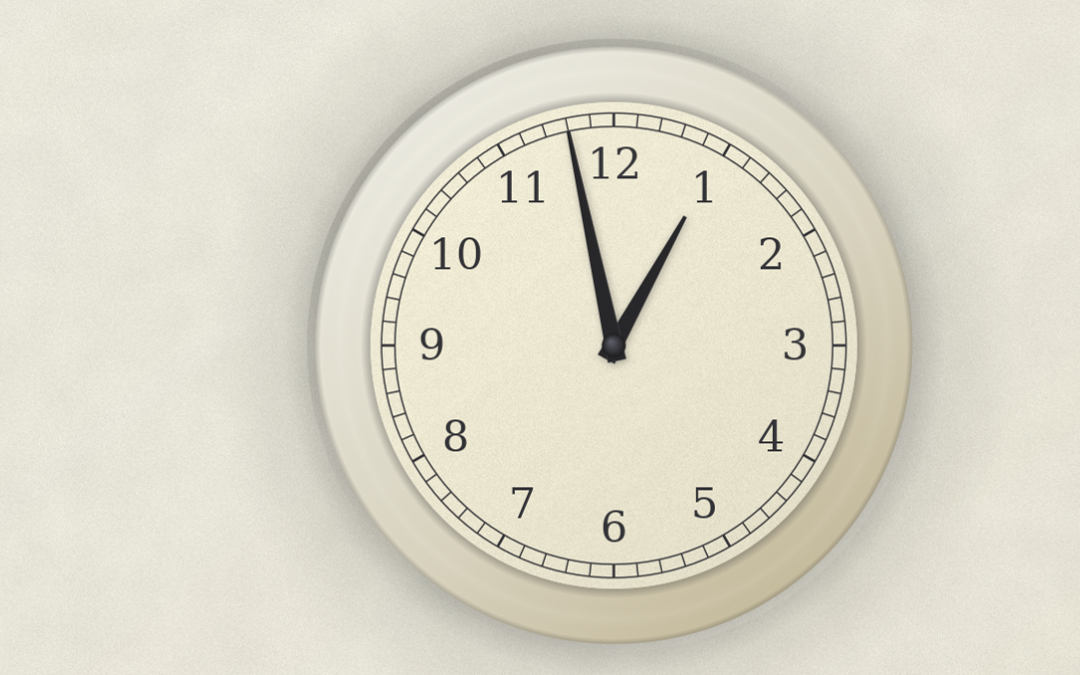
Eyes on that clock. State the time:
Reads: 12:58
